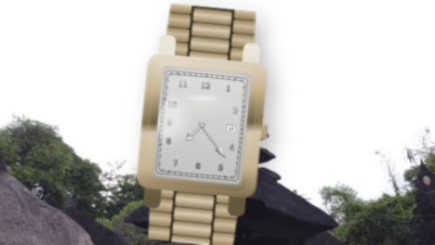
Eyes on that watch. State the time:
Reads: 7:23
